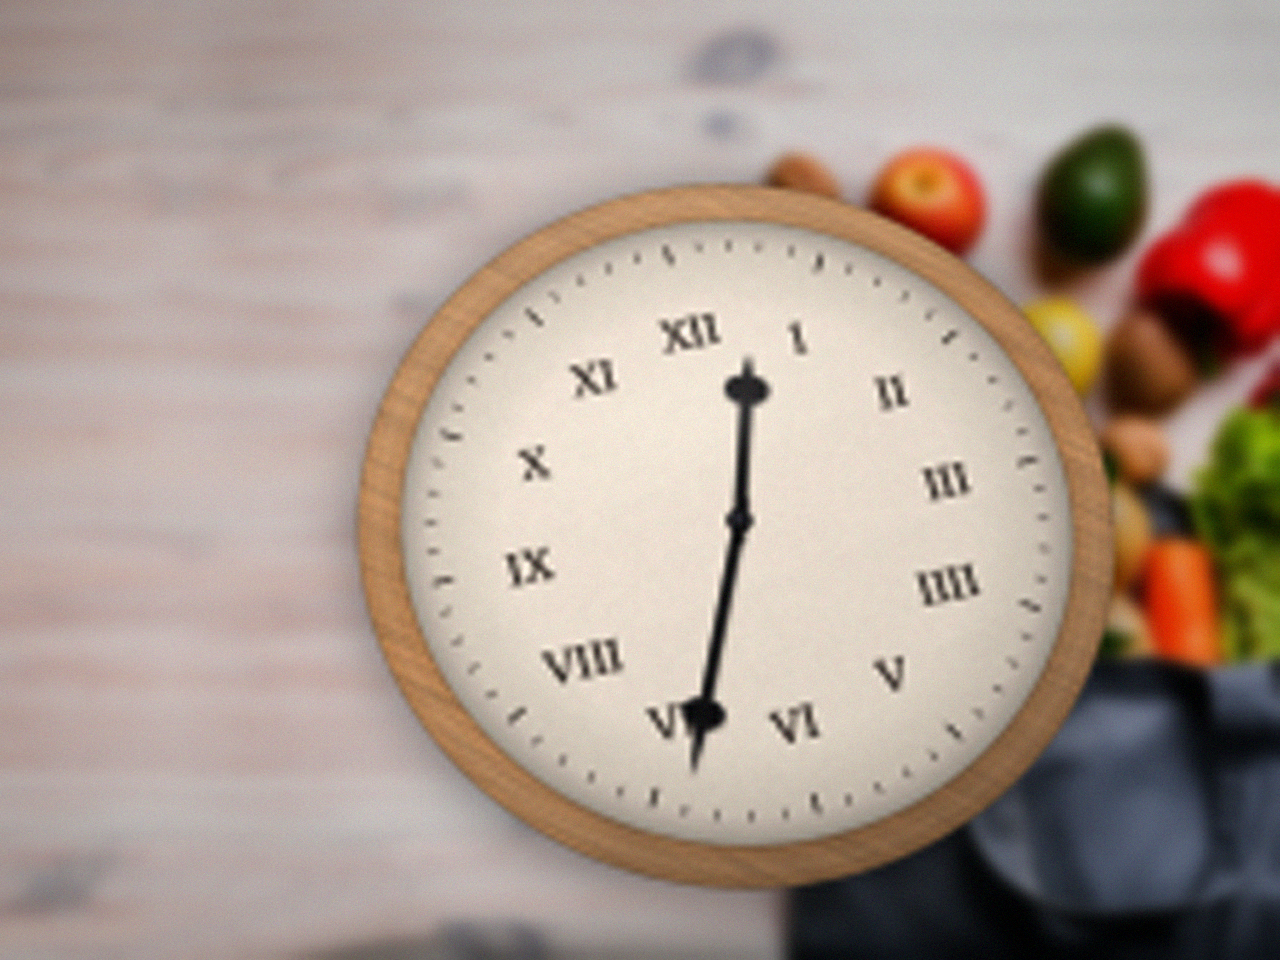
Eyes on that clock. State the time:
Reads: 12:34
